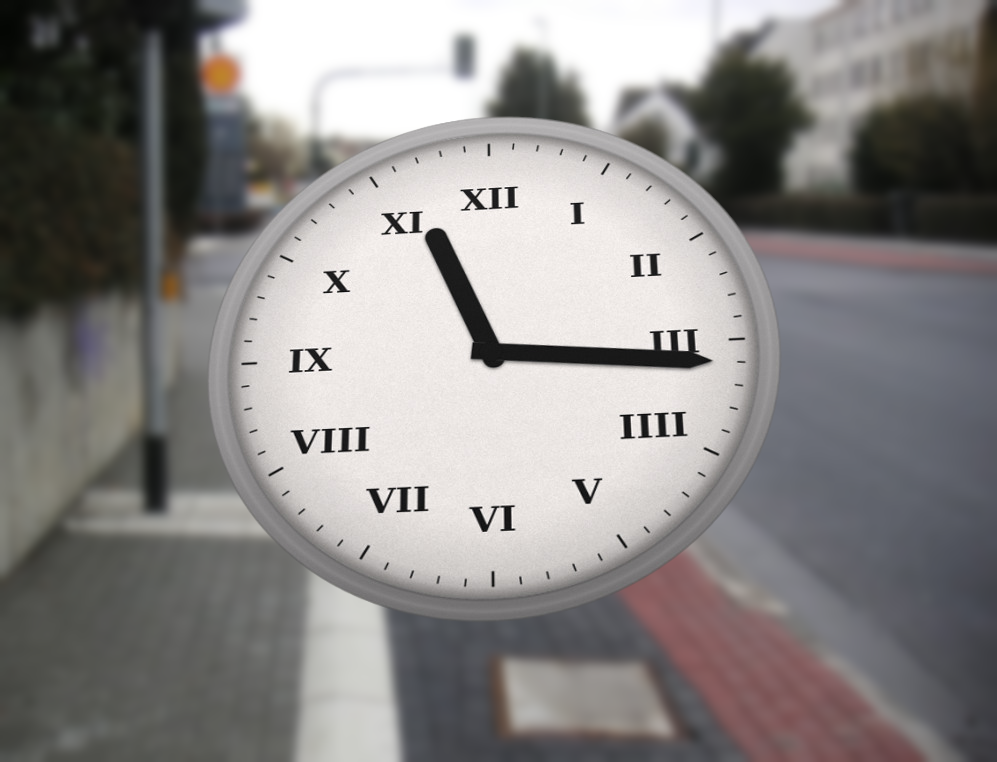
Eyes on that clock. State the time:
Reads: 11:16
